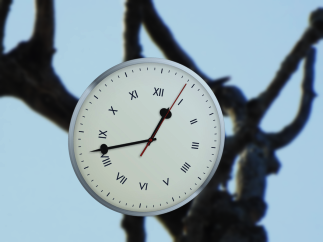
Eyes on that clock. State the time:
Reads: 12:42:04
